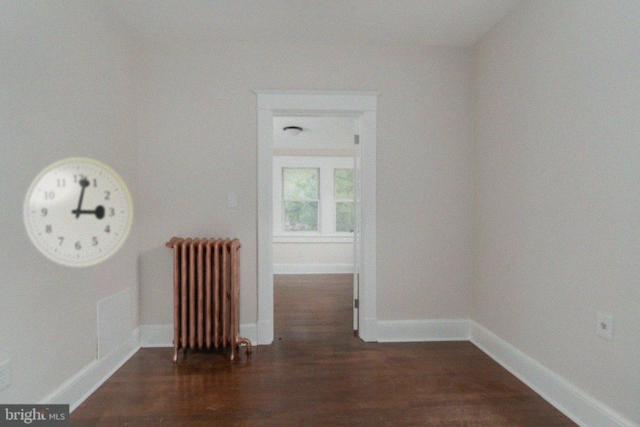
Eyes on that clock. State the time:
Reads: 3:02
